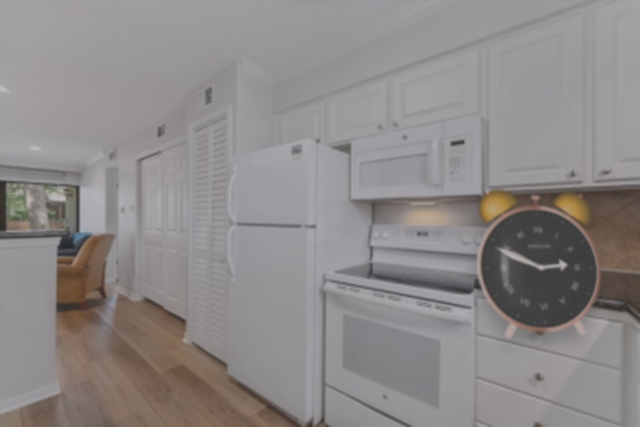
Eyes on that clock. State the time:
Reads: 2:49
